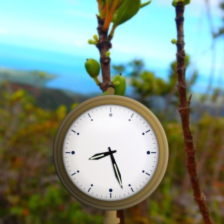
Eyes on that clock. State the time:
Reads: 8:27
